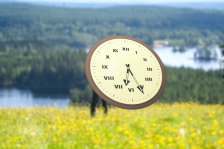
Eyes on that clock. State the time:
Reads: 6:26
